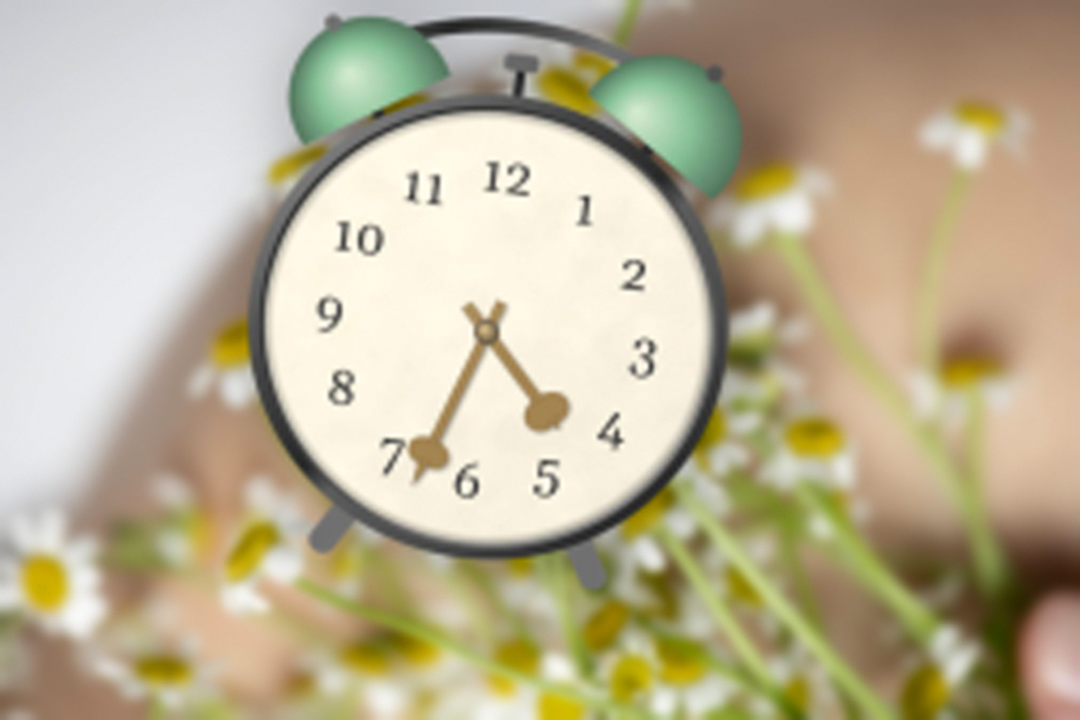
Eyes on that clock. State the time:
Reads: 4:33
